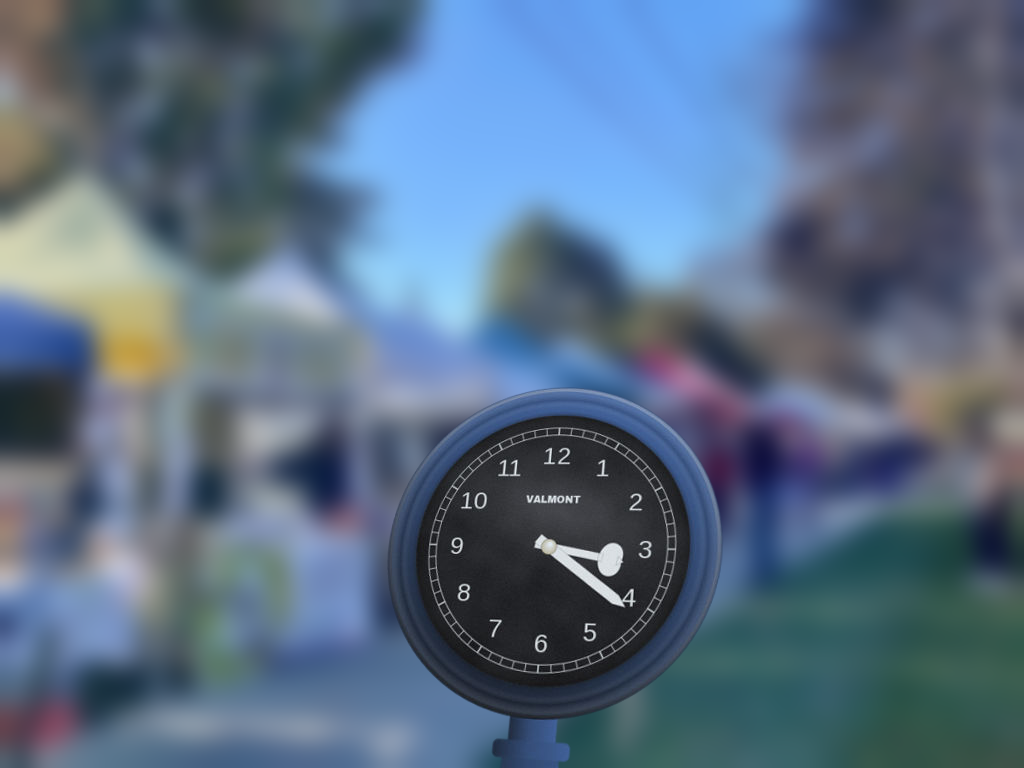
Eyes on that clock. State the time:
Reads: 3:21
